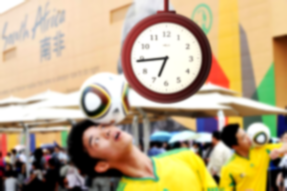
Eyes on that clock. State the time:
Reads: 6:44
